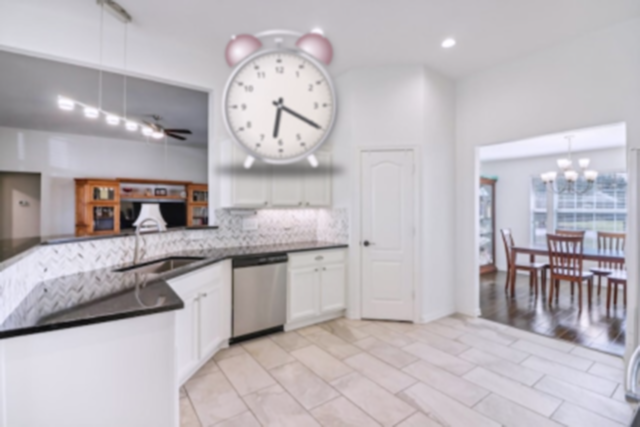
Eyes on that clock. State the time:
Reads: 6:20
